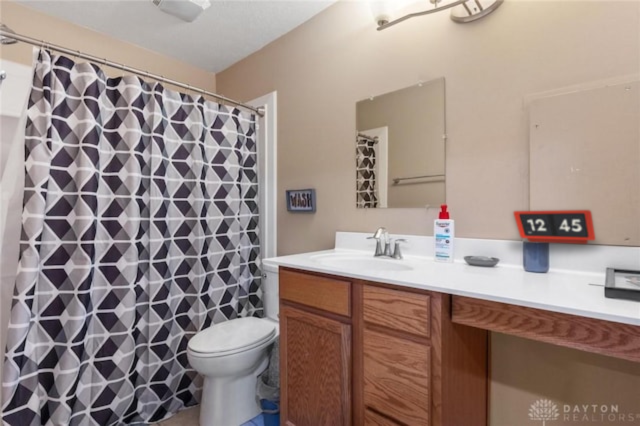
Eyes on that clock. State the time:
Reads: 12:45
